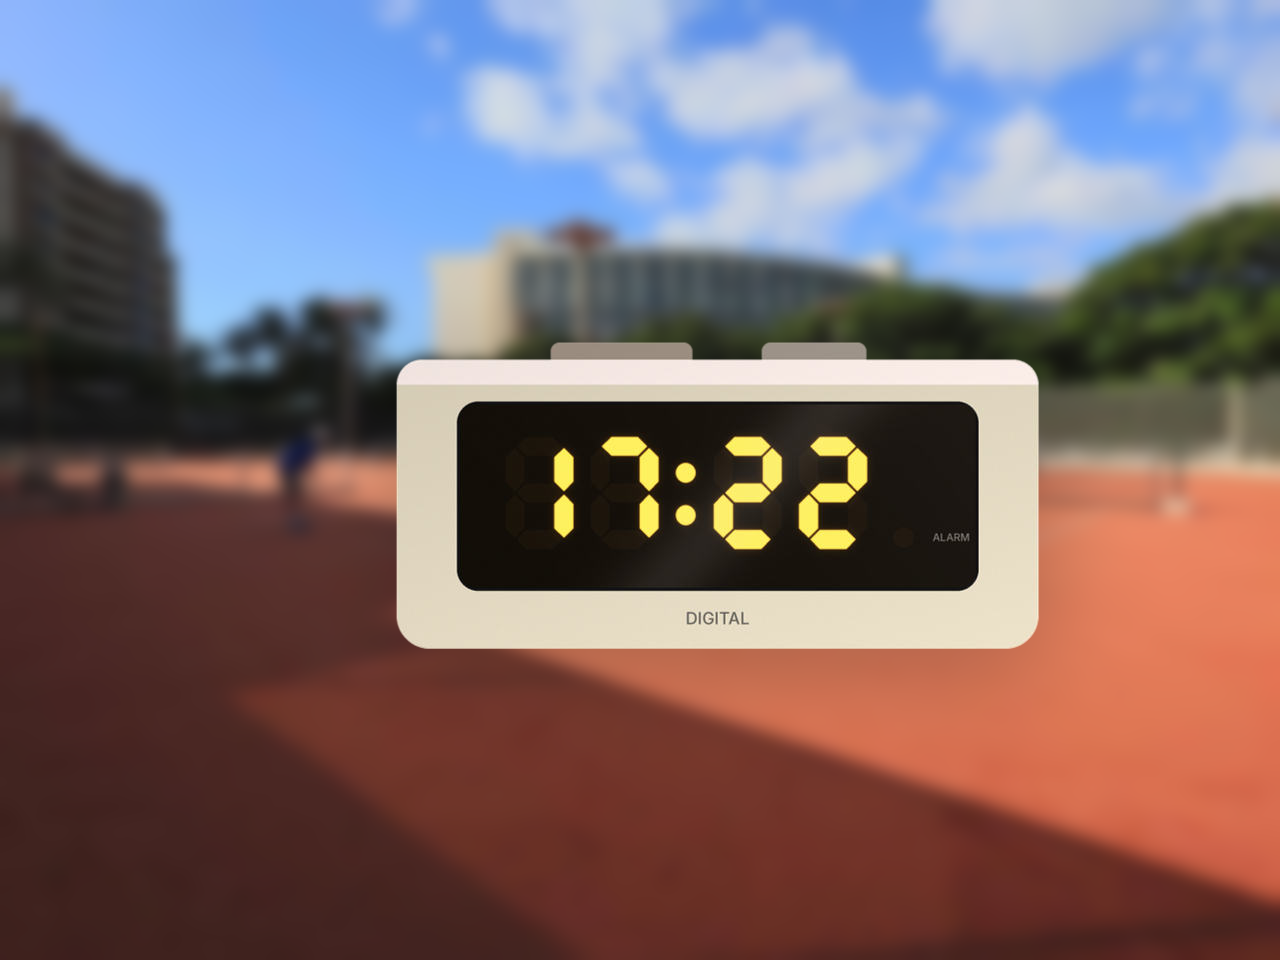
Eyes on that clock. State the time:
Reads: 17:22
